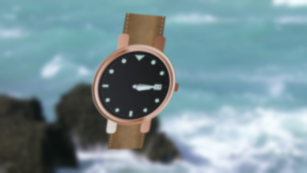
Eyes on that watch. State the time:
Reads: 3:15
